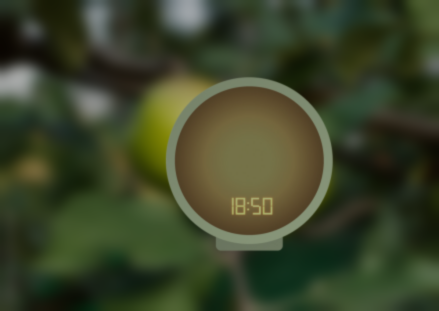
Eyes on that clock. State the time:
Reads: 18:50
